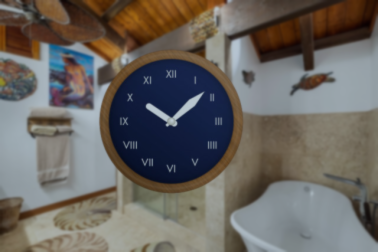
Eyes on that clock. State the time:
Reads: 10:08
